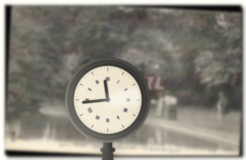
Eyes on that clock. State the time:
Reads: 11:44
